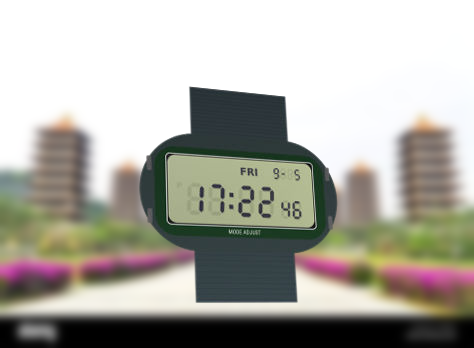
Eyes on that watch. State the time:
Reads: 17:22:46
